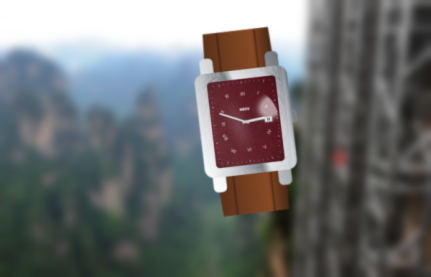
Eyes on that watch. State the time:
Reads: 2:49
